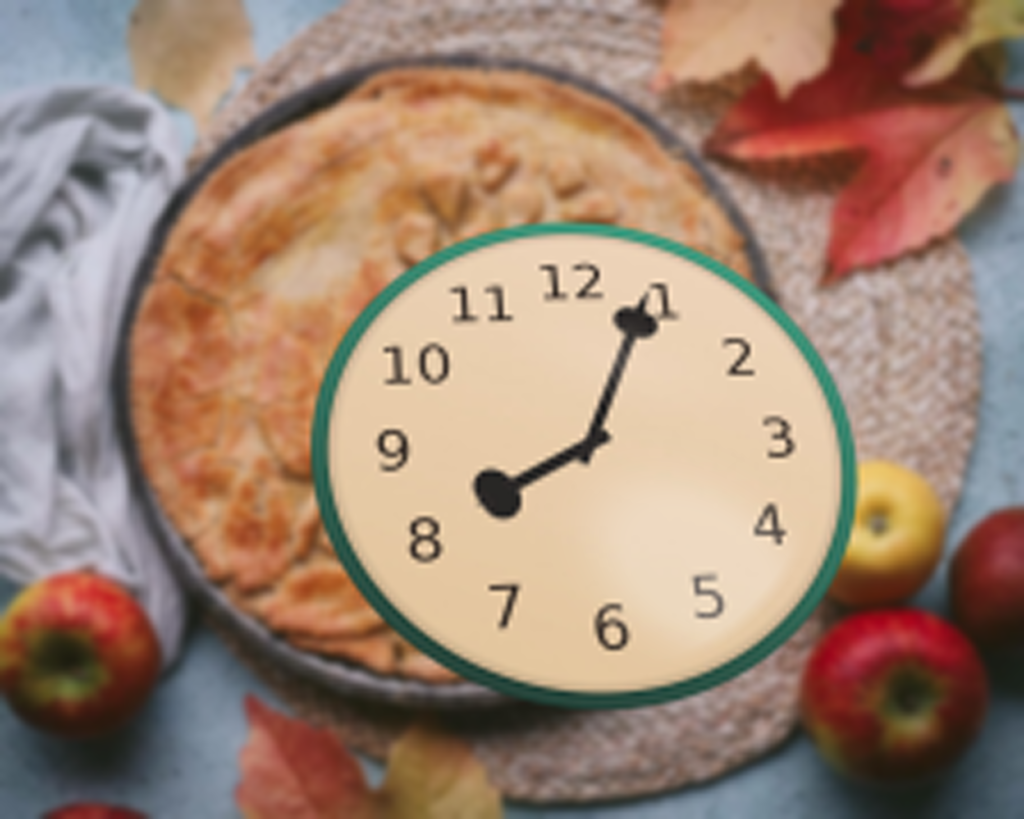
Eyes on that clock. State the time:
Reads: 8:04
